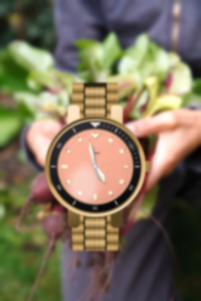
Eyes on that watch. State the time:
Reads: 4:58
